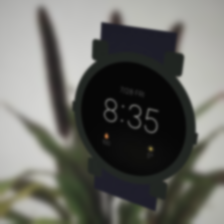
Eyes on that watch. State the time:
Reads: 8:35
